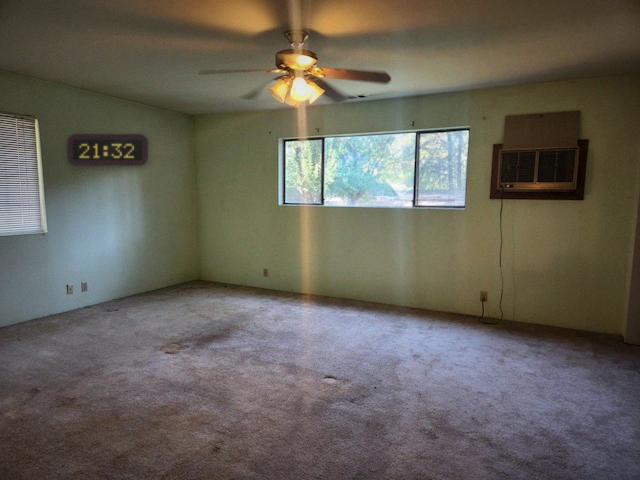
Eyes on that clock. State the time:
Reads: 21:32
